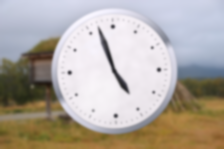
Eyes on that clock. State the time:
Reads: 4:57
